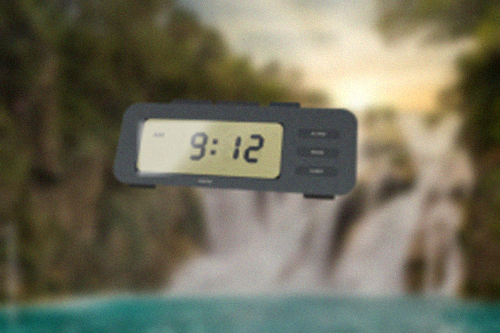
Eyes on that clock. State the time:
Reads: 9:12
